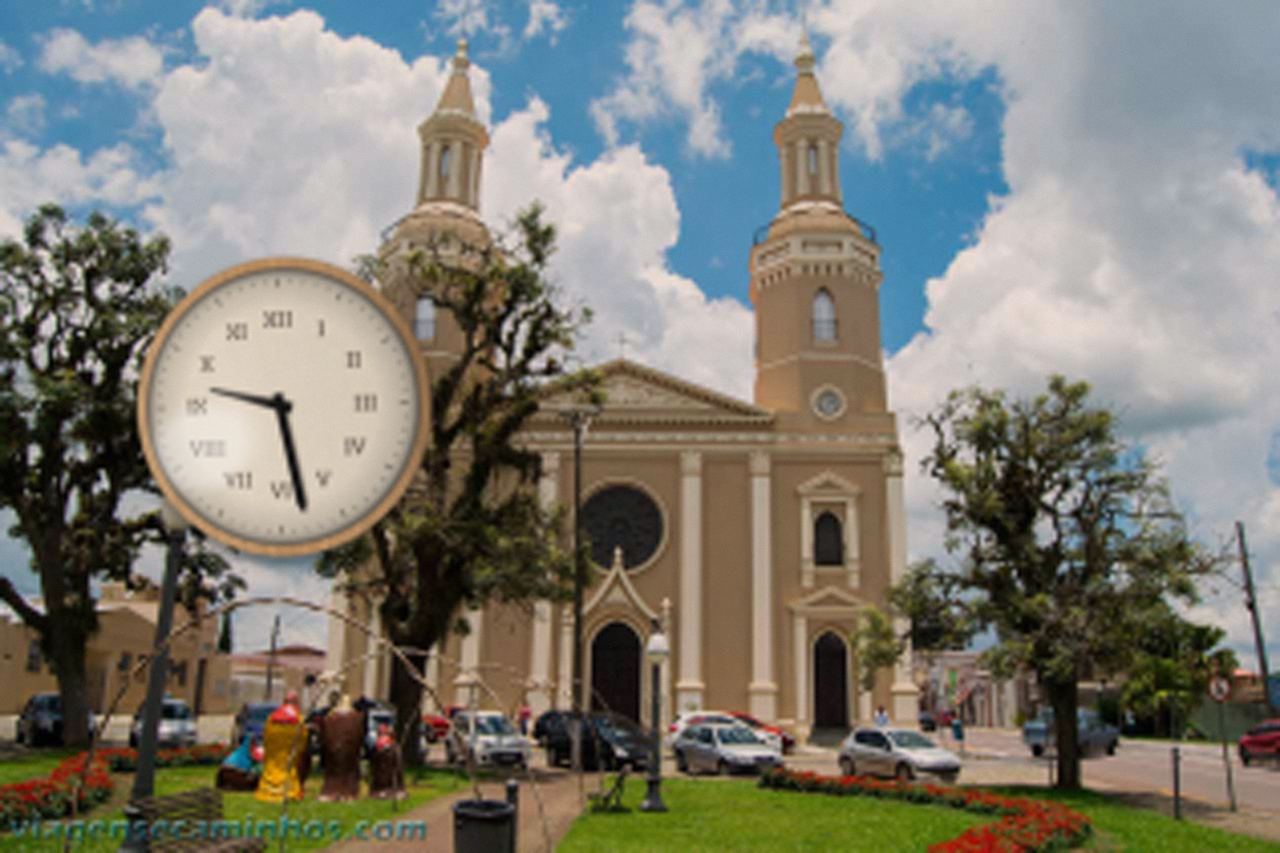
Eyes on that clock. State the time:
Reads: 9:28
